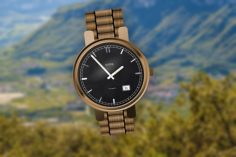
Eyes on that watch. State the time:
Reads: 1:54
